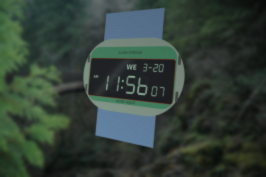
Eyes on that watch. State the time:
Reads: 11:56
